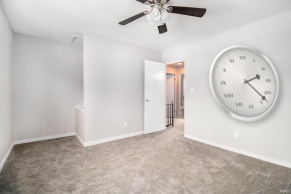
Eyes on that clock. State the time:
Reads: 2:23
